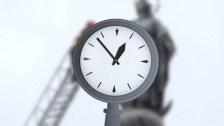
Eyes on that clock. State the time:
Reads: 12:53
